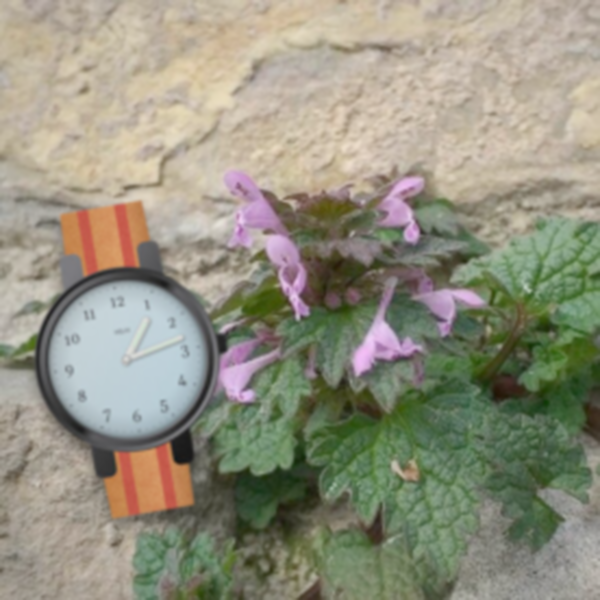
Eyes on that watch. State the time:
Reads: 1:13
